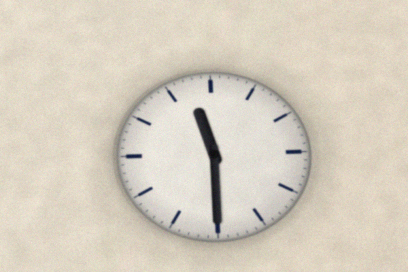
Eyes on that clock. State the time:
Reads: 11:30
